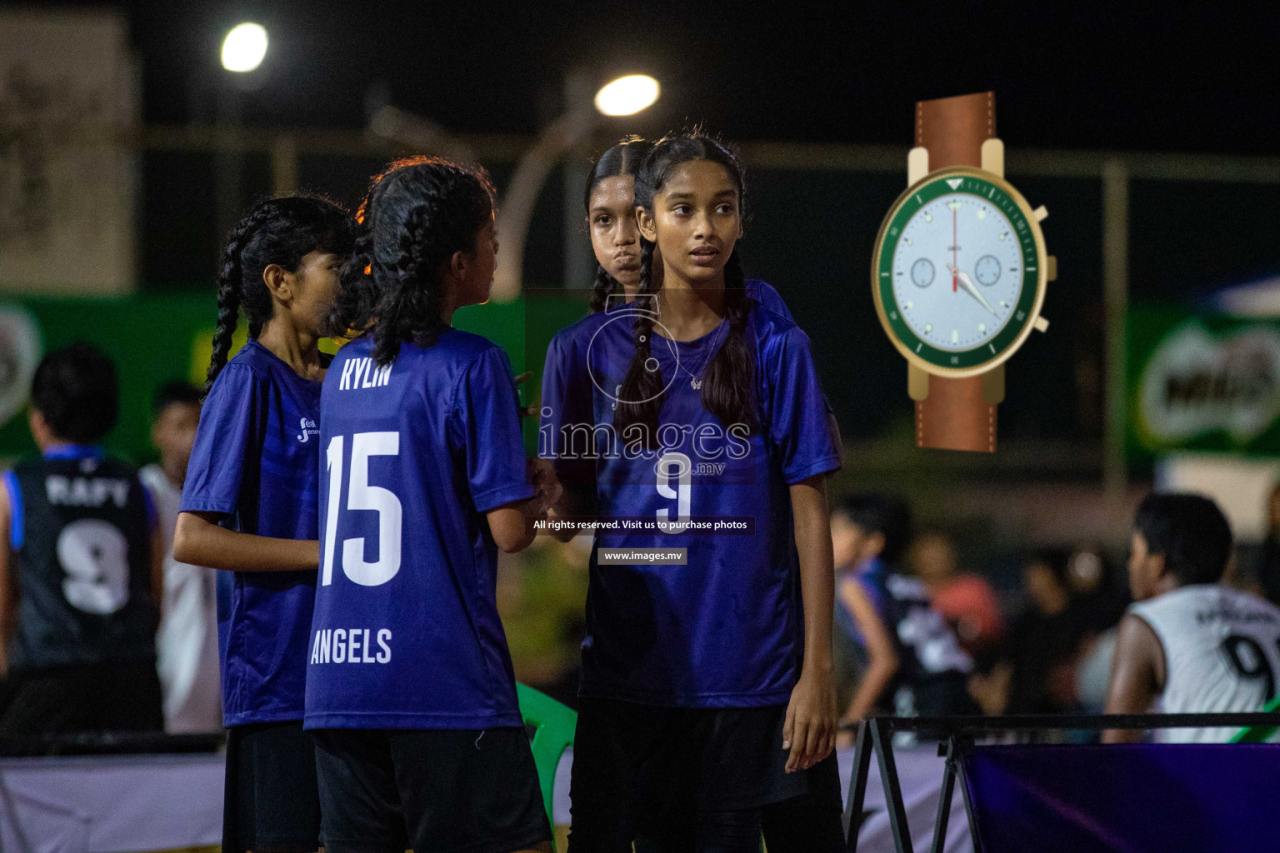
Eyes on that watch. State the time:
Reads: 4:22
